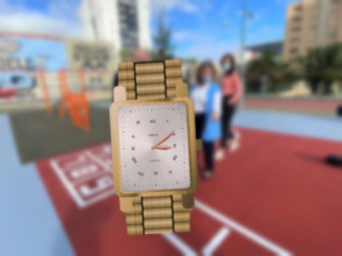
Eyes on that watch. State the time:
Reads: 3:09
